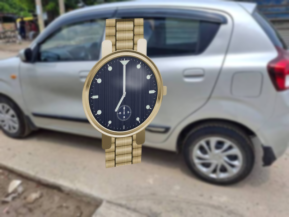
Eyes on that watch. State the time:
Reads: 7:00
